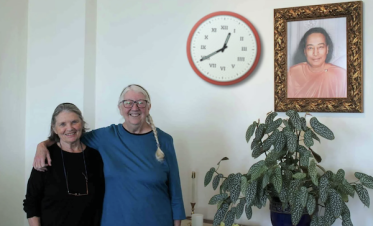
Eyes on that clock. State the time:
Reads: 12:40
